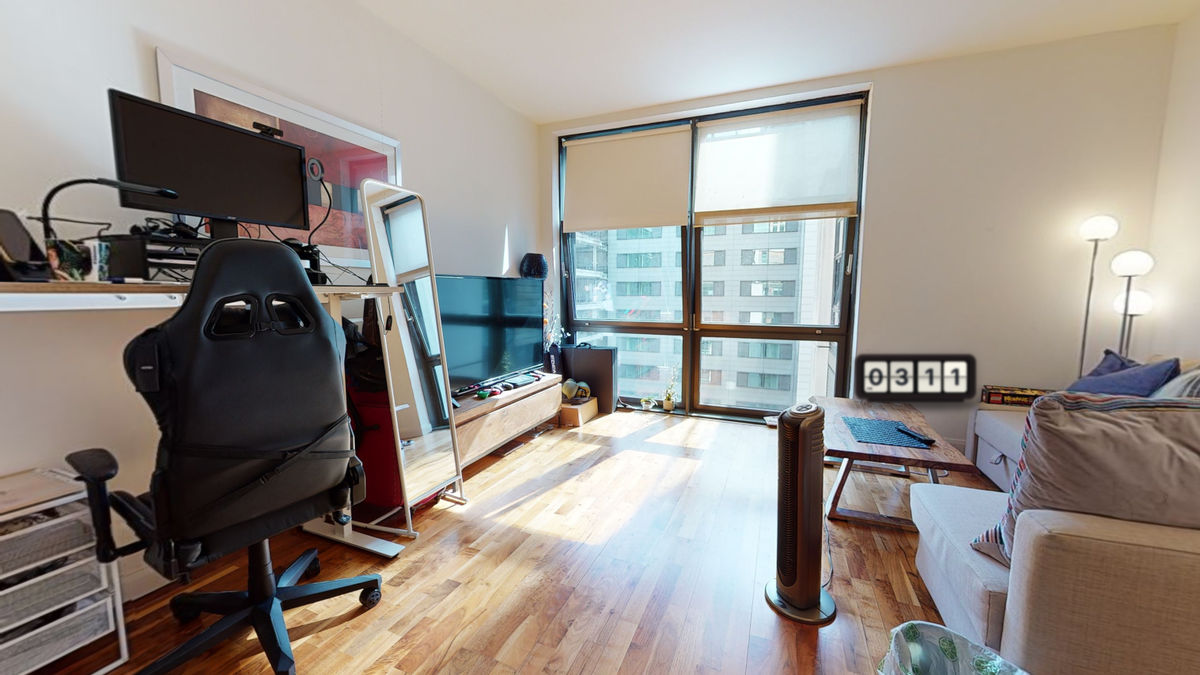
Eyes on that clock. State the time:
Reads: 3:11
